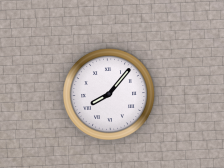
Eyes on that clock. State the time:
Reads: 8:07
